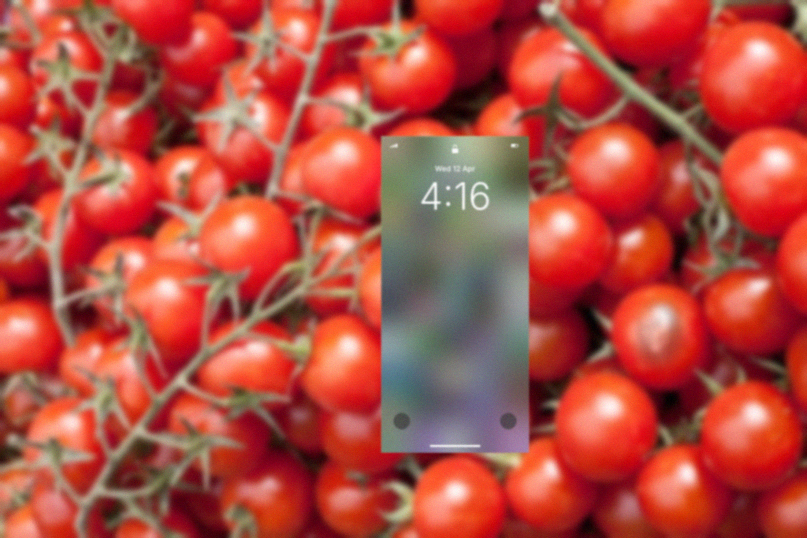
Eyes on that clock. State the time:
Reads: 4:16
